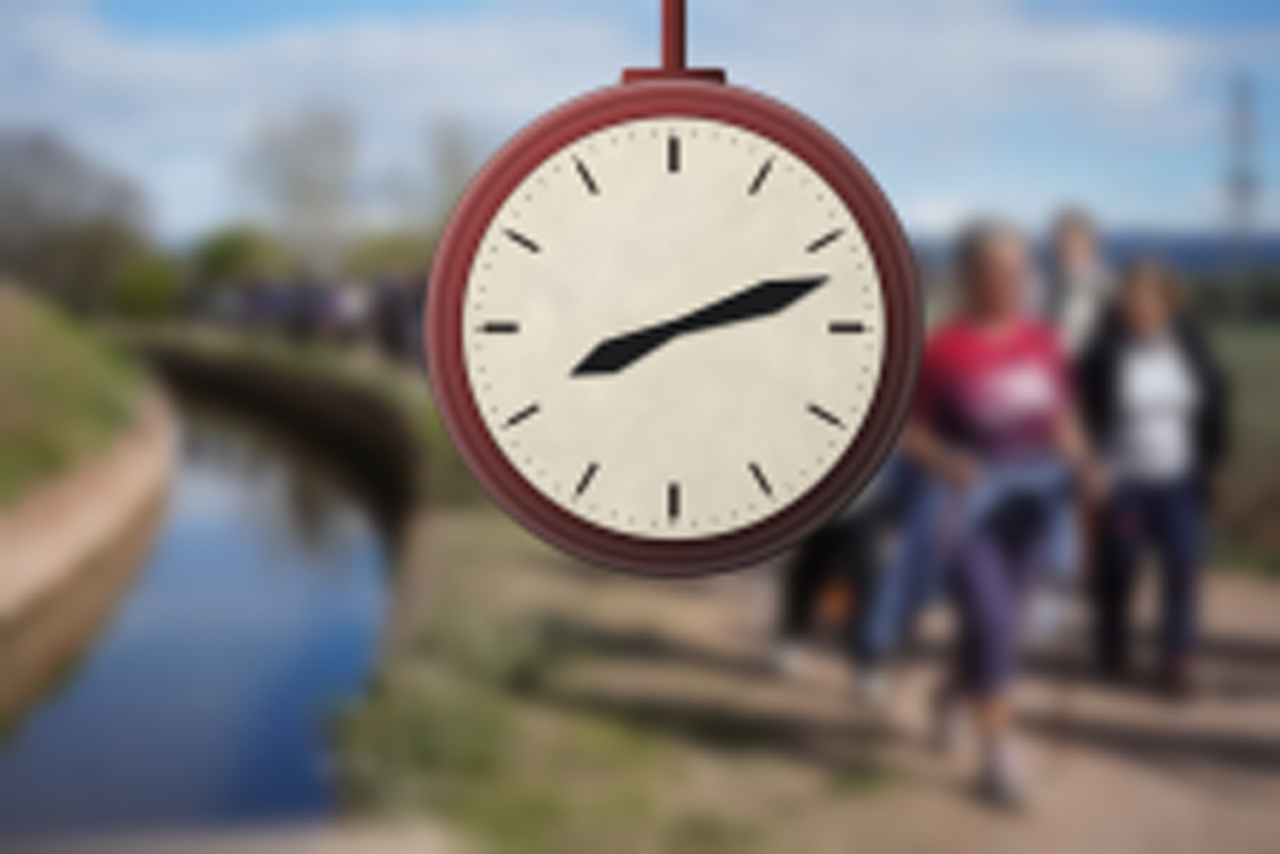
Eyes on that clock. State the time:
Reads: 8:12
